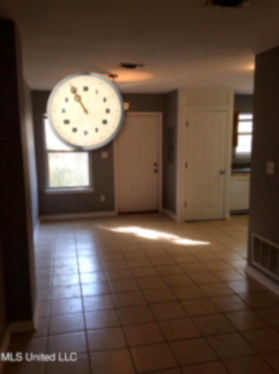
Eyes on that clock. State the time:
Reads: 10:55
